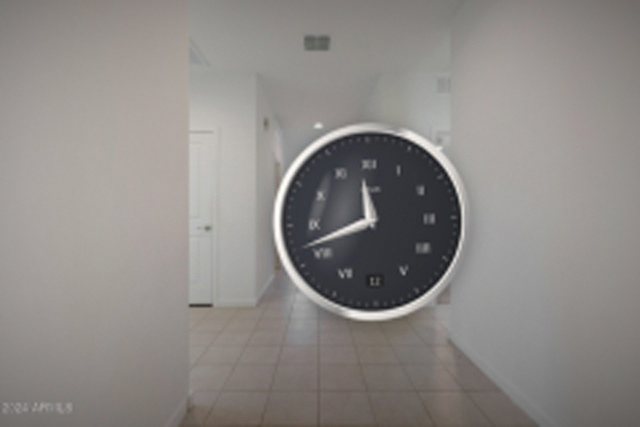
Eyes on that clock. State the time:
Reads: 11:42
